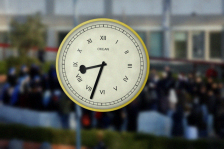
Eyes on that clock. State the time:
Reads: 8:33
